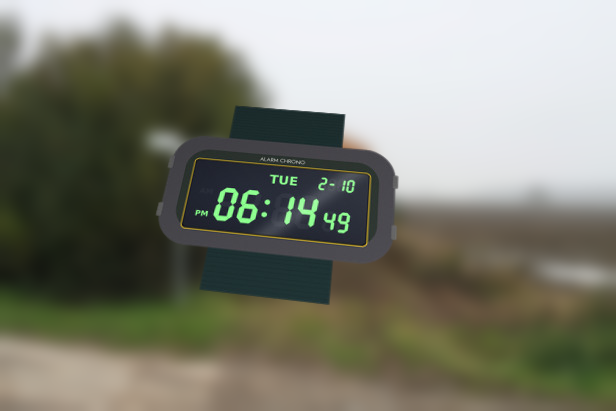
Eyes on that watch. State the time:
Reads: 6:14:49
